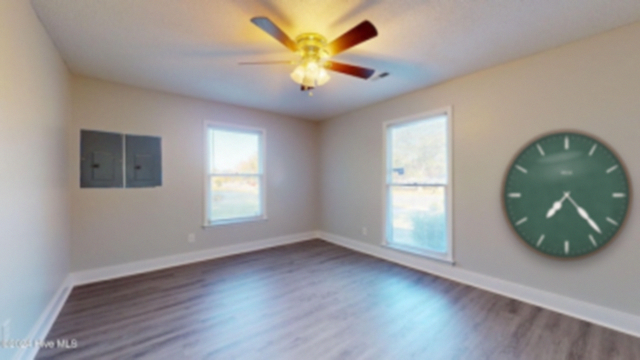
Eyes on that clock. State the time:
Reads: 7:23
